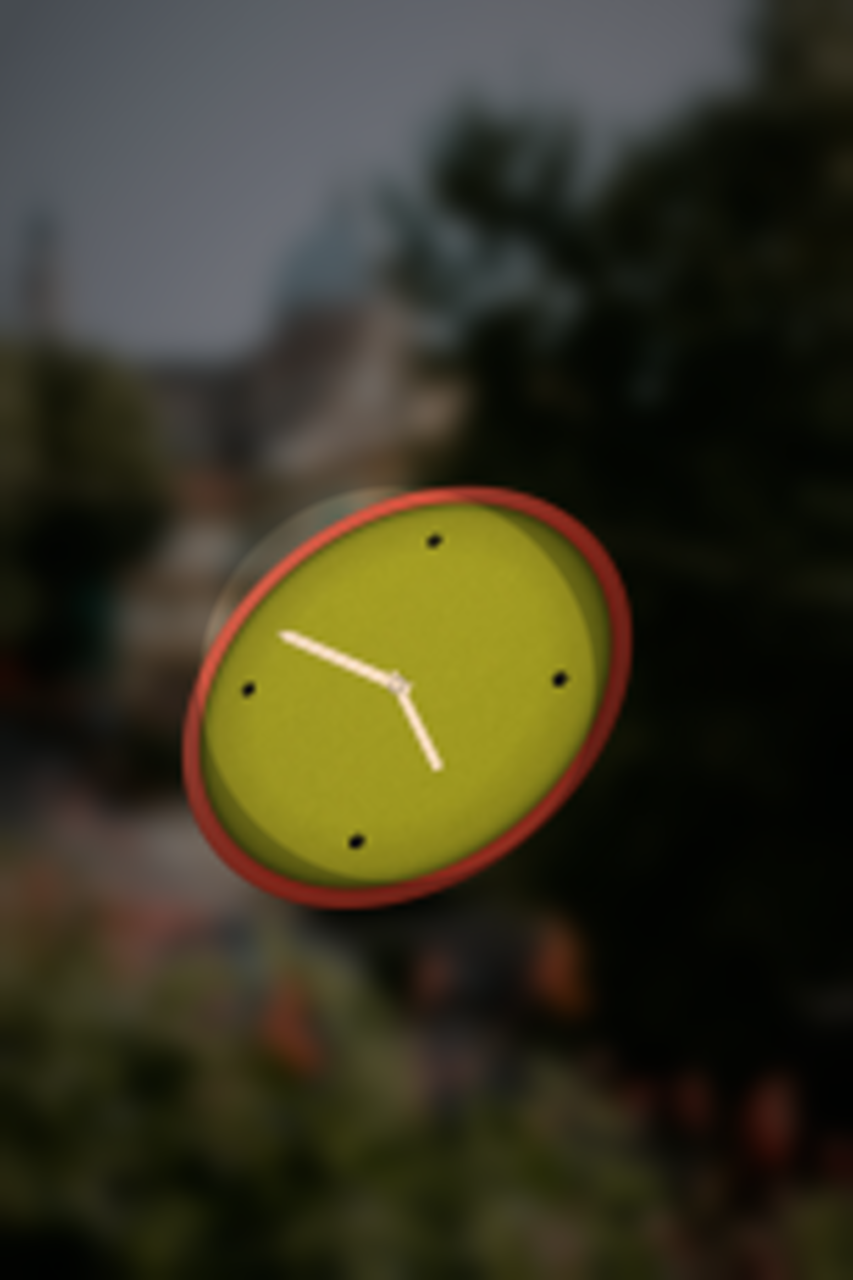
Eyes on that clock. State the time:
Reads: 4:49
